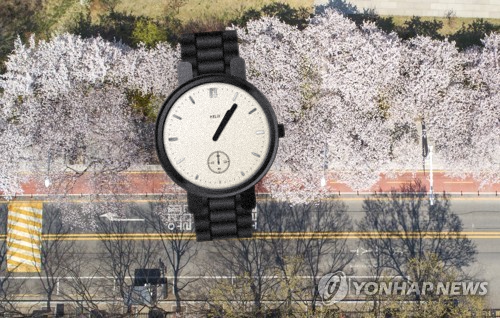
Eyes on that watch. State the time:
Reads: 1:06
